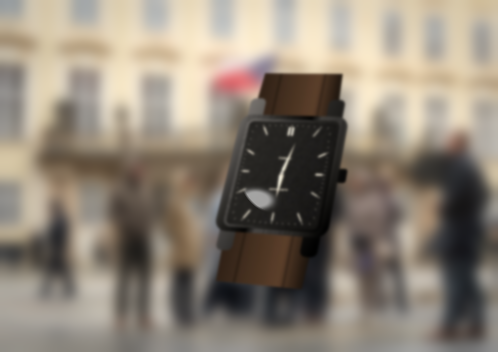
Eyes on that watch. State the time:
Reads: 6:02
